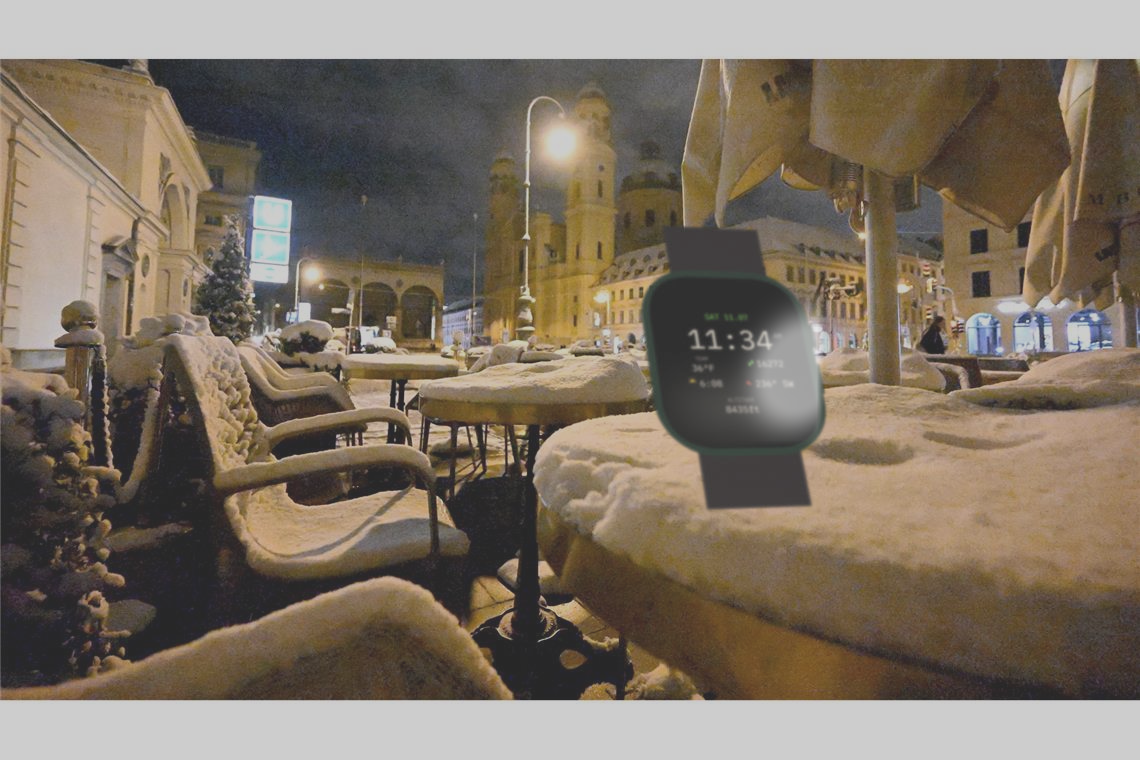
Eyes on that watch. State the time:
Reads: 11:34
